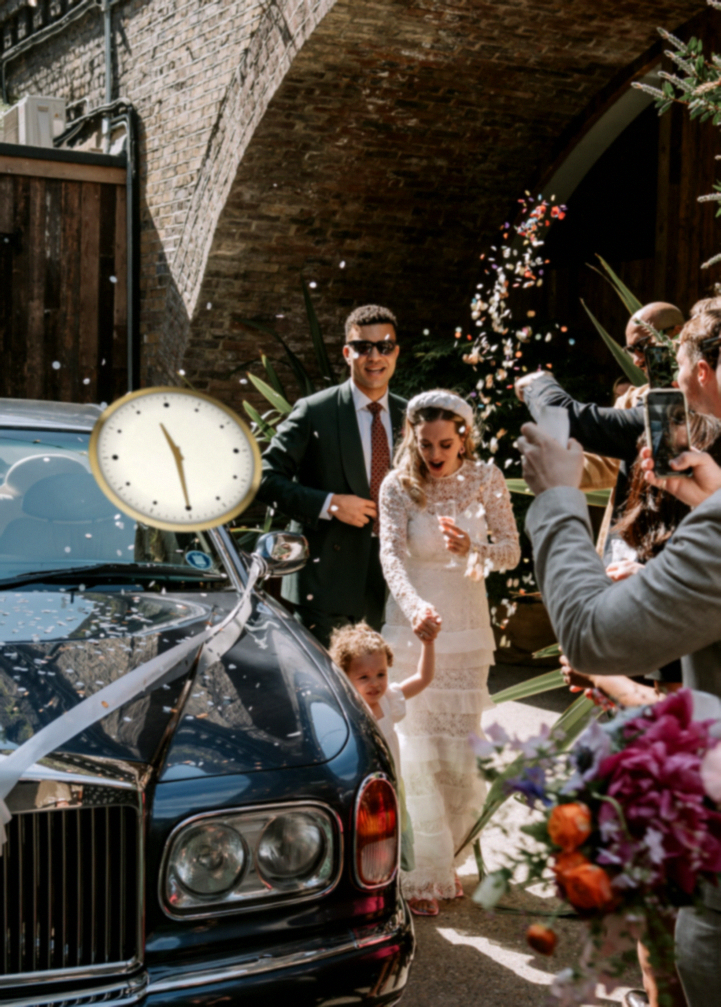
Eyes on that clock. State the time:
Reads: 11:30
